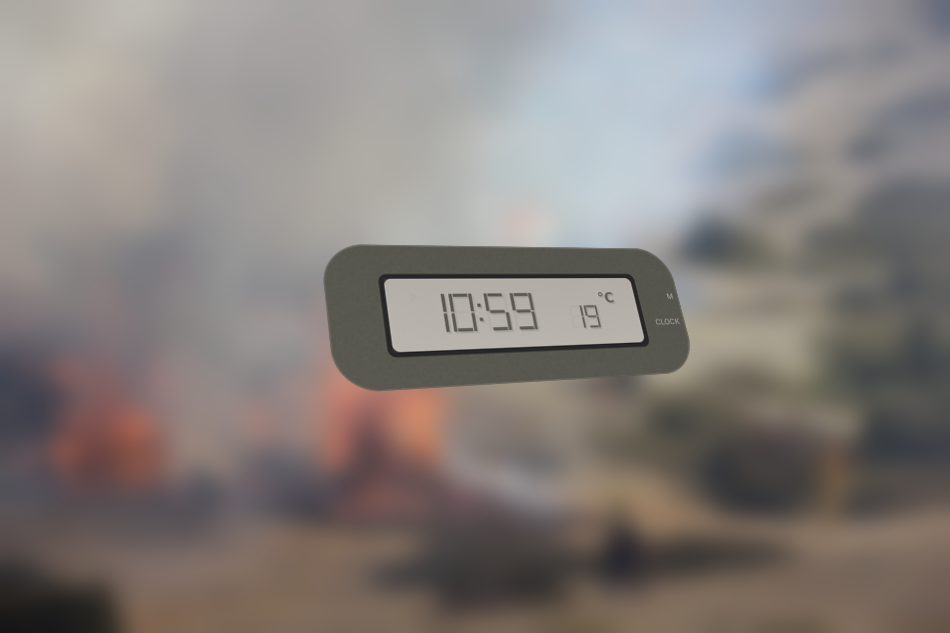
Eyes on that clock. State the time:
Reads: 10:59
